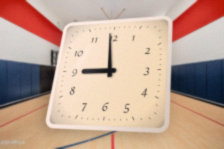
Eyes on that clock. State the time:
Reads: 8:59
